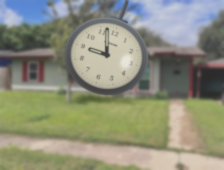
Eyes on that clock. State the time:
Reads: 8:57
